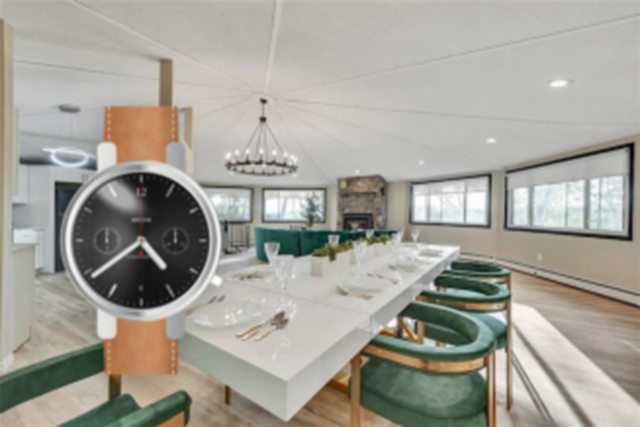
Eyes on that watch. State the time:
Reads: 4:39
